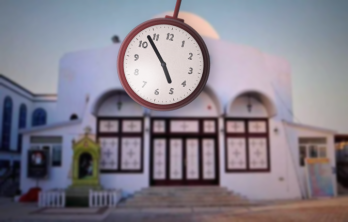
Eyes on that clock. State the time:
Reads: 4:53
